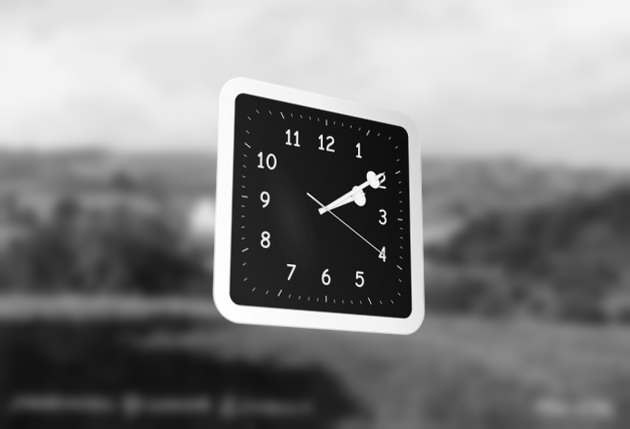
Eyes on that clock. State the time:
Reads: 2:09:20
